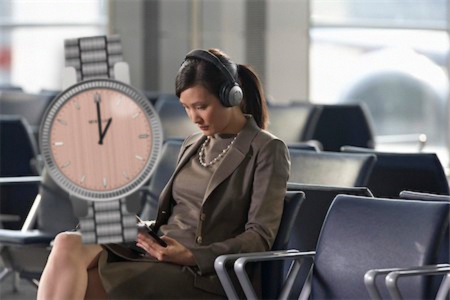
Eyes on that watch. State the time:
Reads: 1:00
